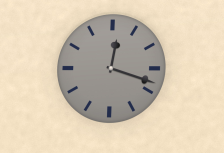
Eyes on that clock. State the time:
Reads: 12:18
